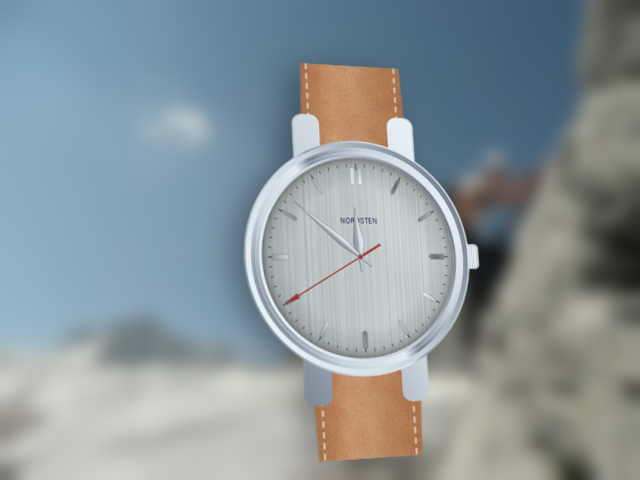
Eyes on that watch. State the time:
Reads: 11:51:40
